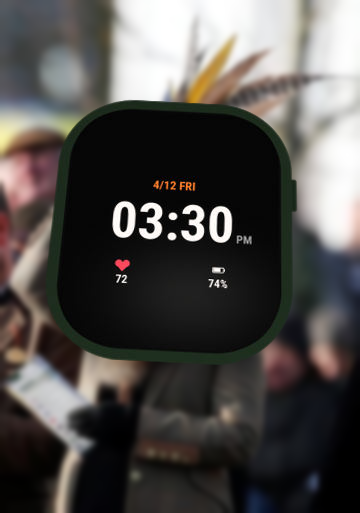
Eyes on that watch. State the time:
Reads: 3:30
